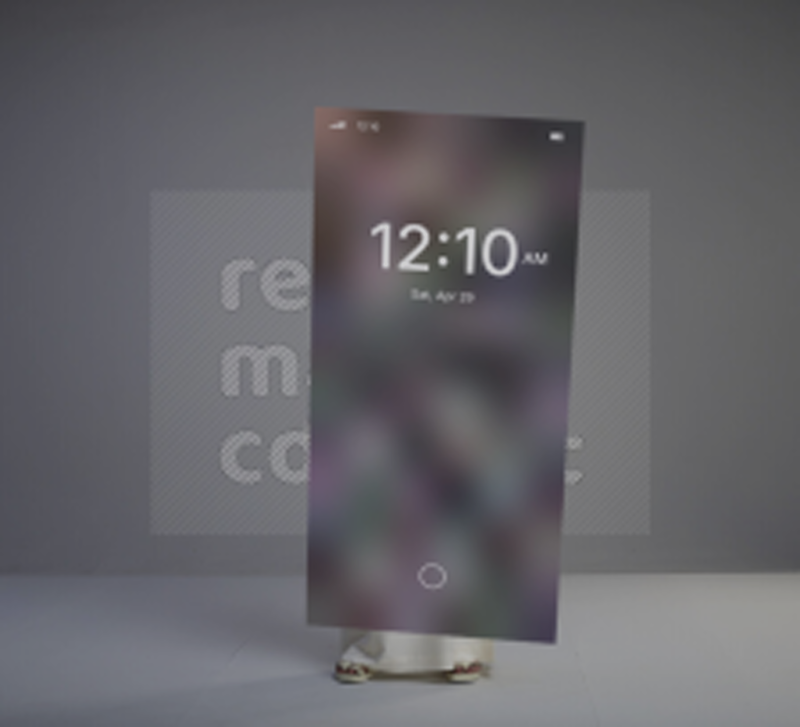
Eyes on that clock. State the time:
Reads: 12:10
